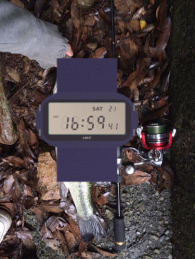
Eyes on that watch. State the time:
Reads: 16:59:41
